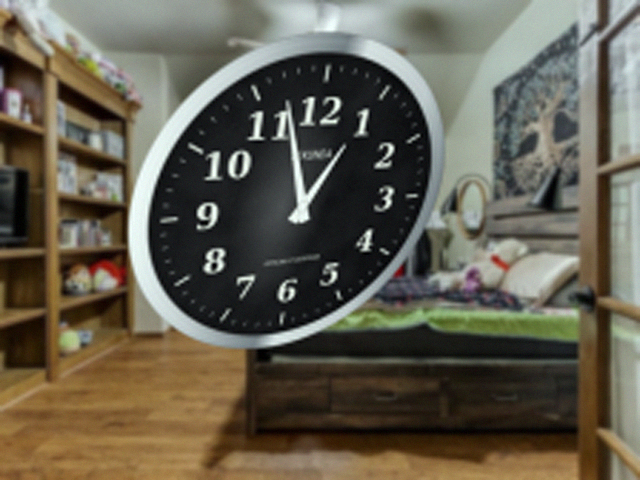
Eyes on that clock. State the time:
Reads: 12:57
